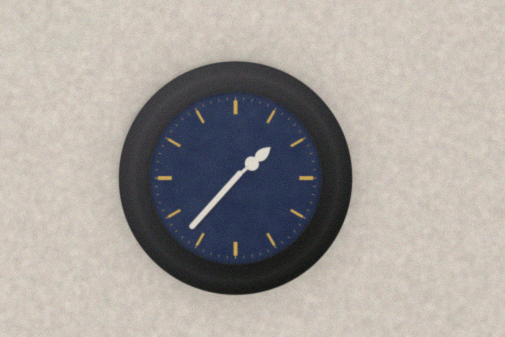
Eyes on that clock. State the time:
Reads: 1:37
